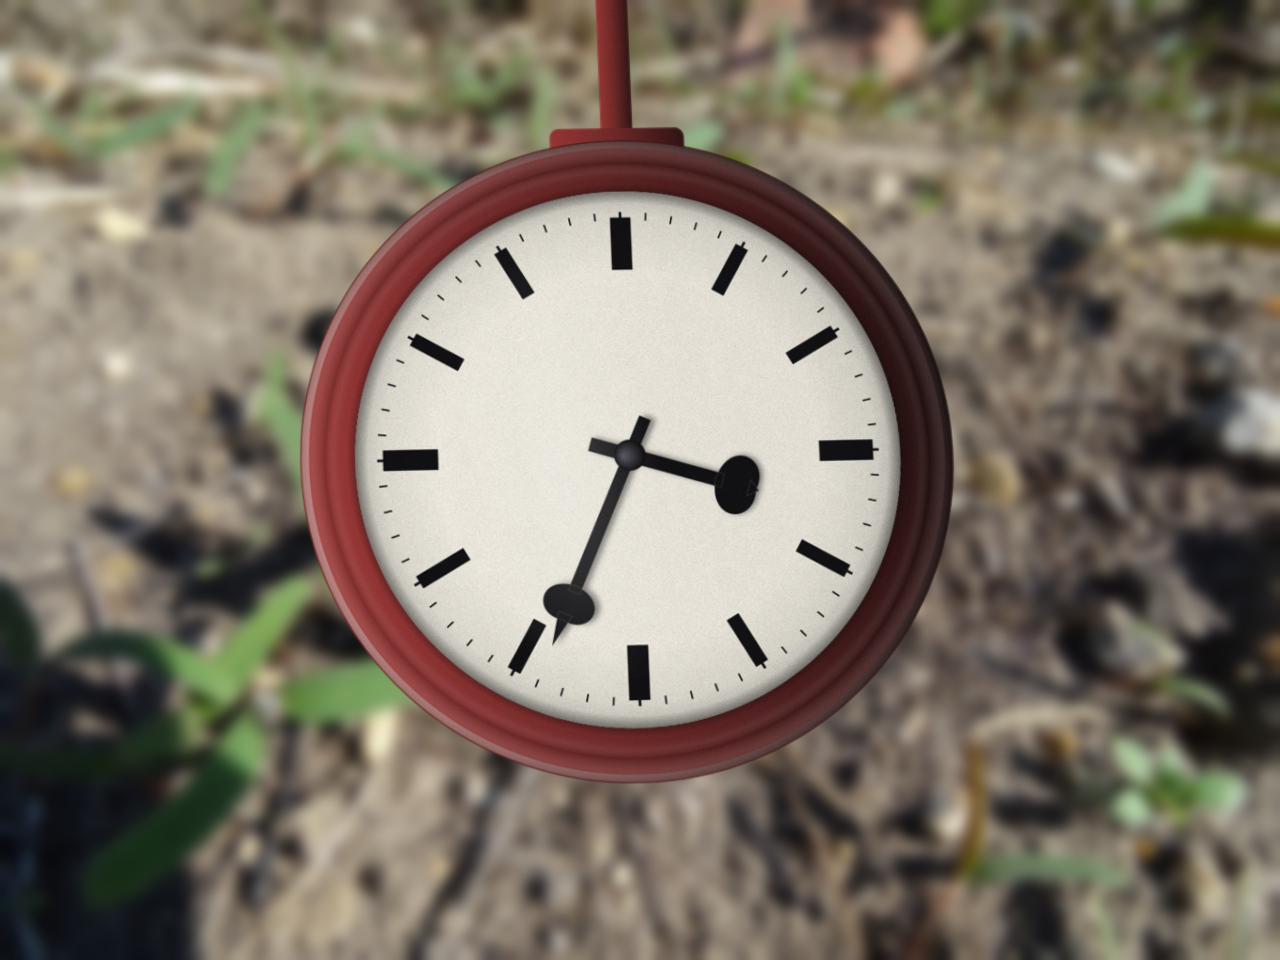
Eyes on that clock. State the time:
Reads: 3:34
